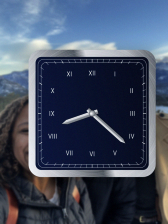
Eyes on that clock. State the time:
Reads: 8:22
